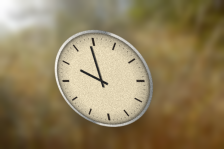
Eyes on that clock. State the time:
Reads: 9:59
